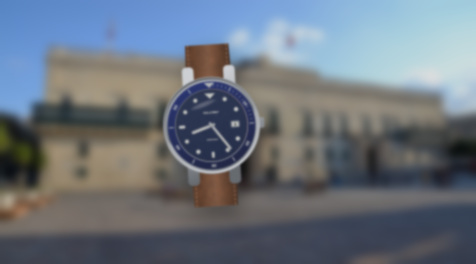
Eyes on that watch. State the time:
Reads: 8:24
